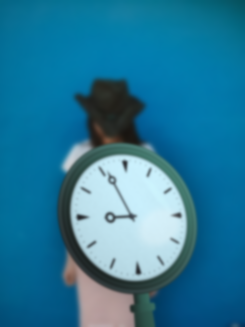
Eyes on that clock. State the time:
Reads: 8:56
